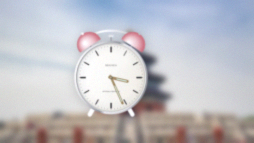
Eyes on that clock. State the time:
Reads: 3:26
